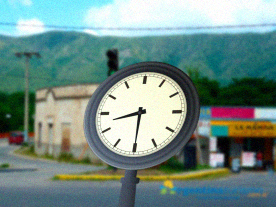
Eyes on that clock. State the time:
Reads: 8:30
